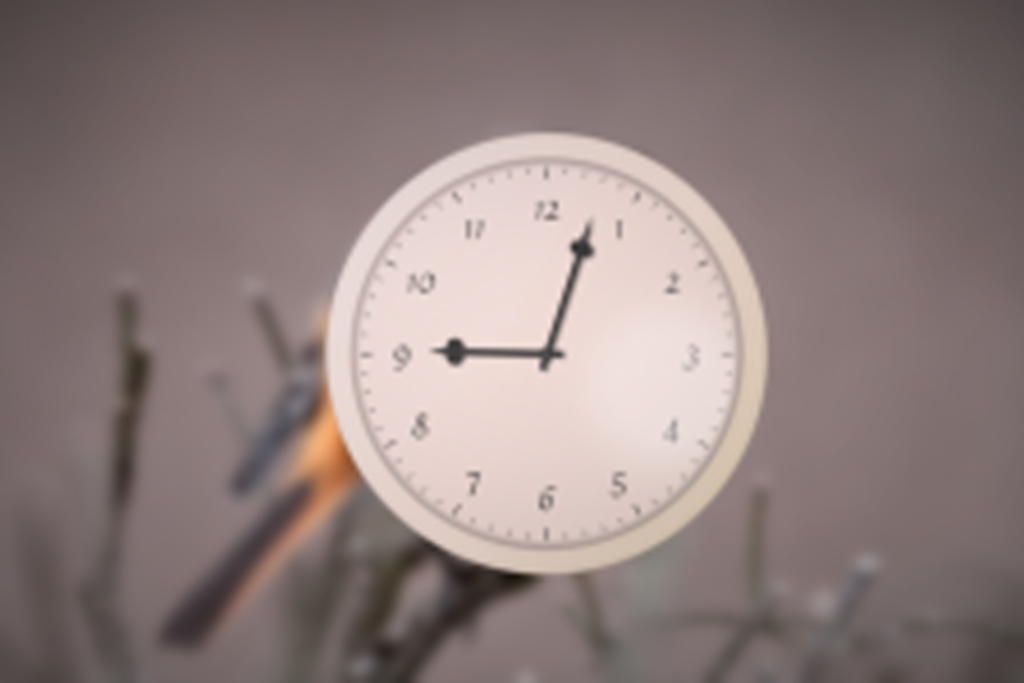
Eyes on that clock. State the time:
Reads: 9:03
